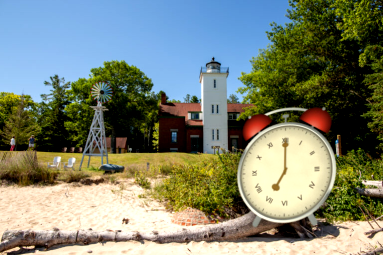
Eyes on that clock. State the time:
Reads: 7:00
